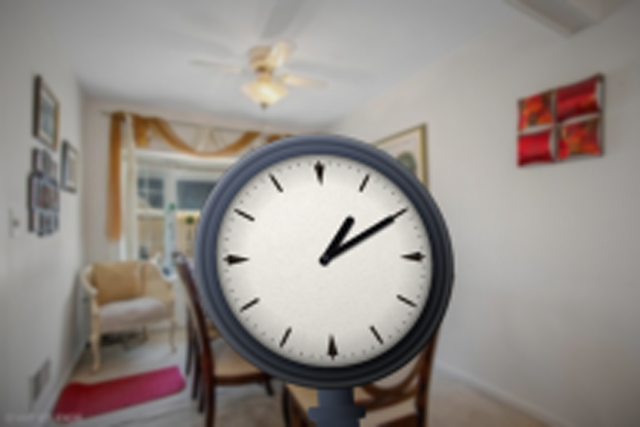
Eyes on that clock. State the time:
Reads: 1:10
